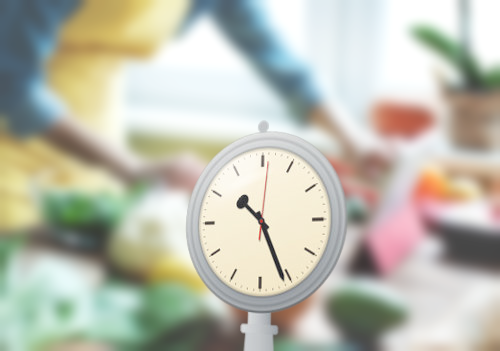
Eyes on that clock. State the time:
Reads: 10:26:01
